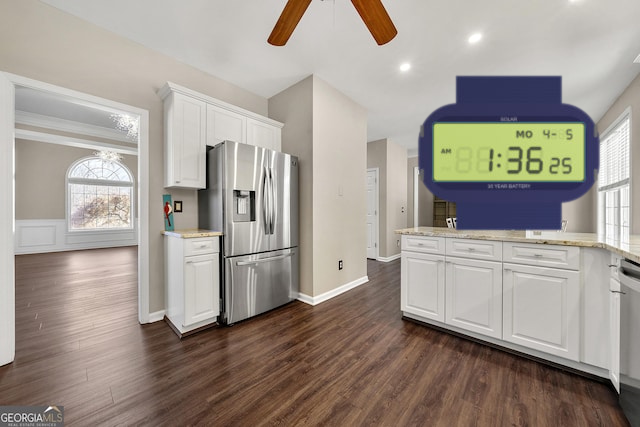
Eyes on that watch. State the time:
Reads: 1:36:25
